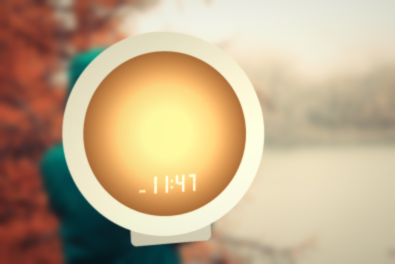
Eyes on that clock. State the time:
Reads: 11:47
